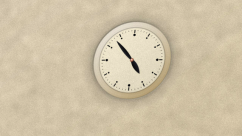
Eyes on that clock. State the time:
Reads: 4:53
